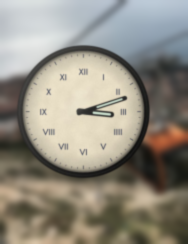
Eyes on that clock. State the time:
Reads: 3:12
